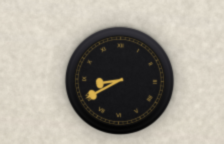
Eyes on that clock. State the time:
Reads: 8:40
